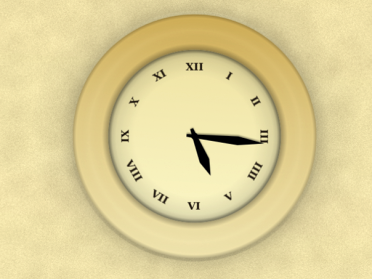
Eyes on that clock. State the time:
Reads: 5:16
